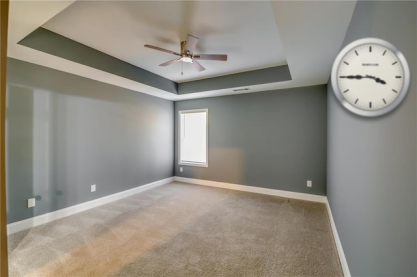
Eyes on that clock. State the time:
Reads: 3:45
